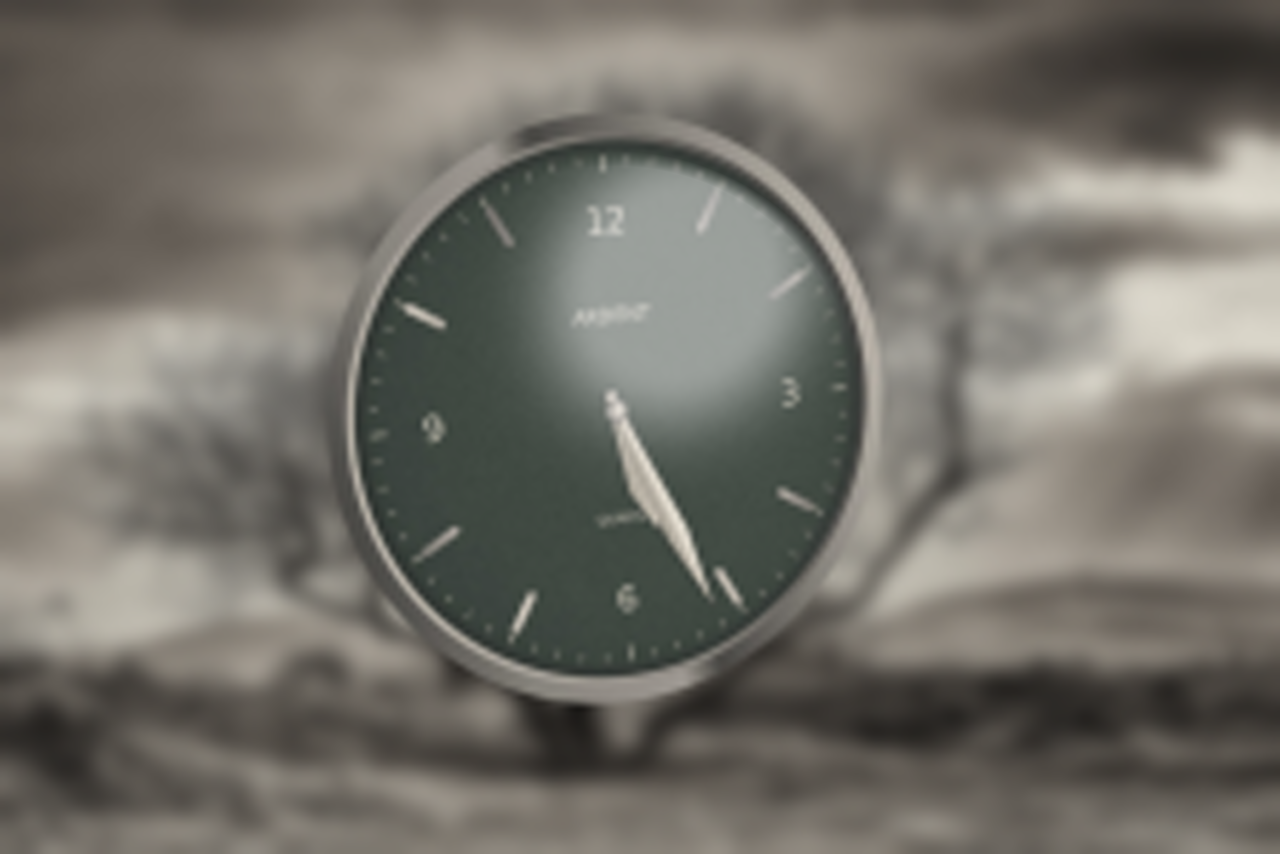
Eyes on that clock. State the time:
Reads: 5:26
